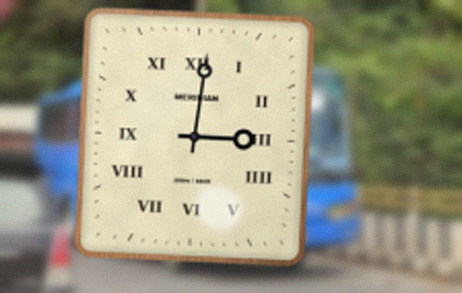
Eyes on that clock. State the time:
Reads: 3:01
